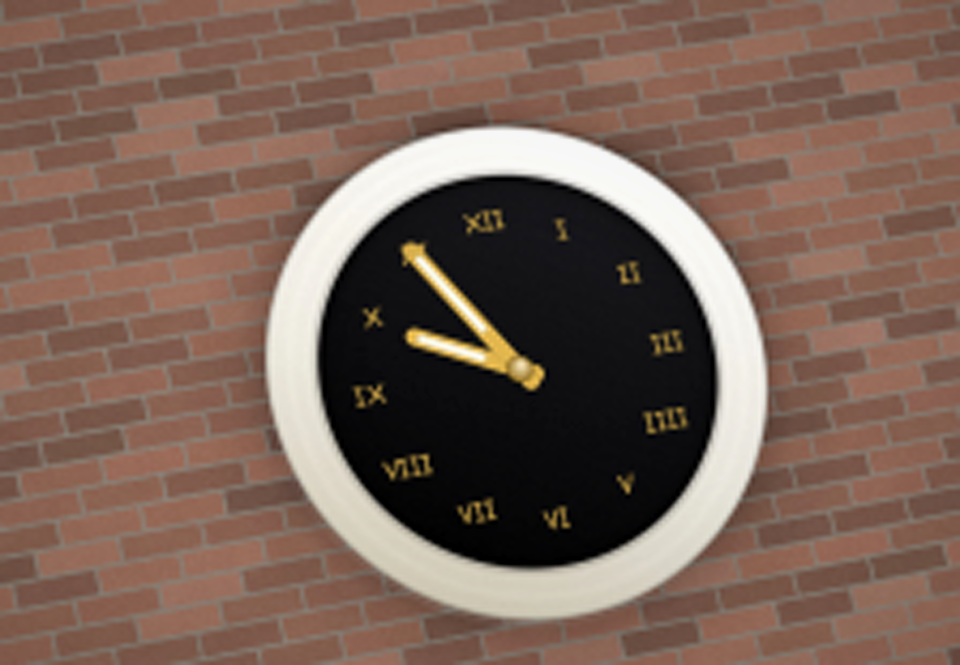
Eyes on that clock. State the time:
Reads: 9:55
